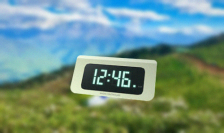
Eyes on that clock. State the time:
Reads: 12:46
